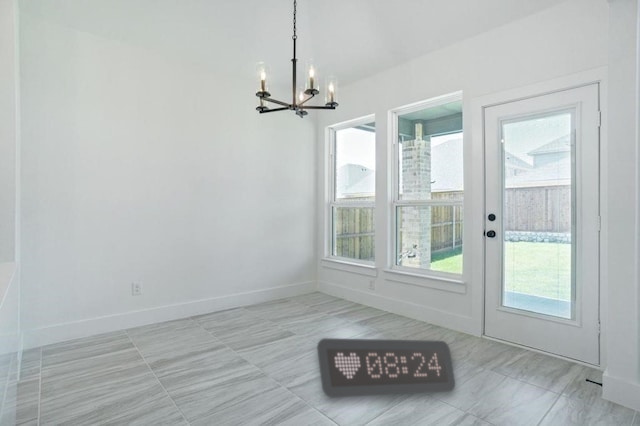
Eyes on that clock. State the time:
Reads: 8:24
